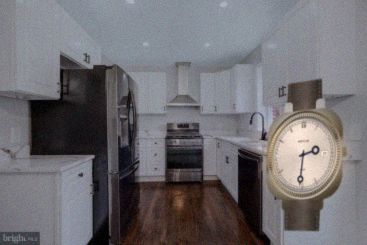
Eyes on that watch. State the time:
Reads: 2:31
